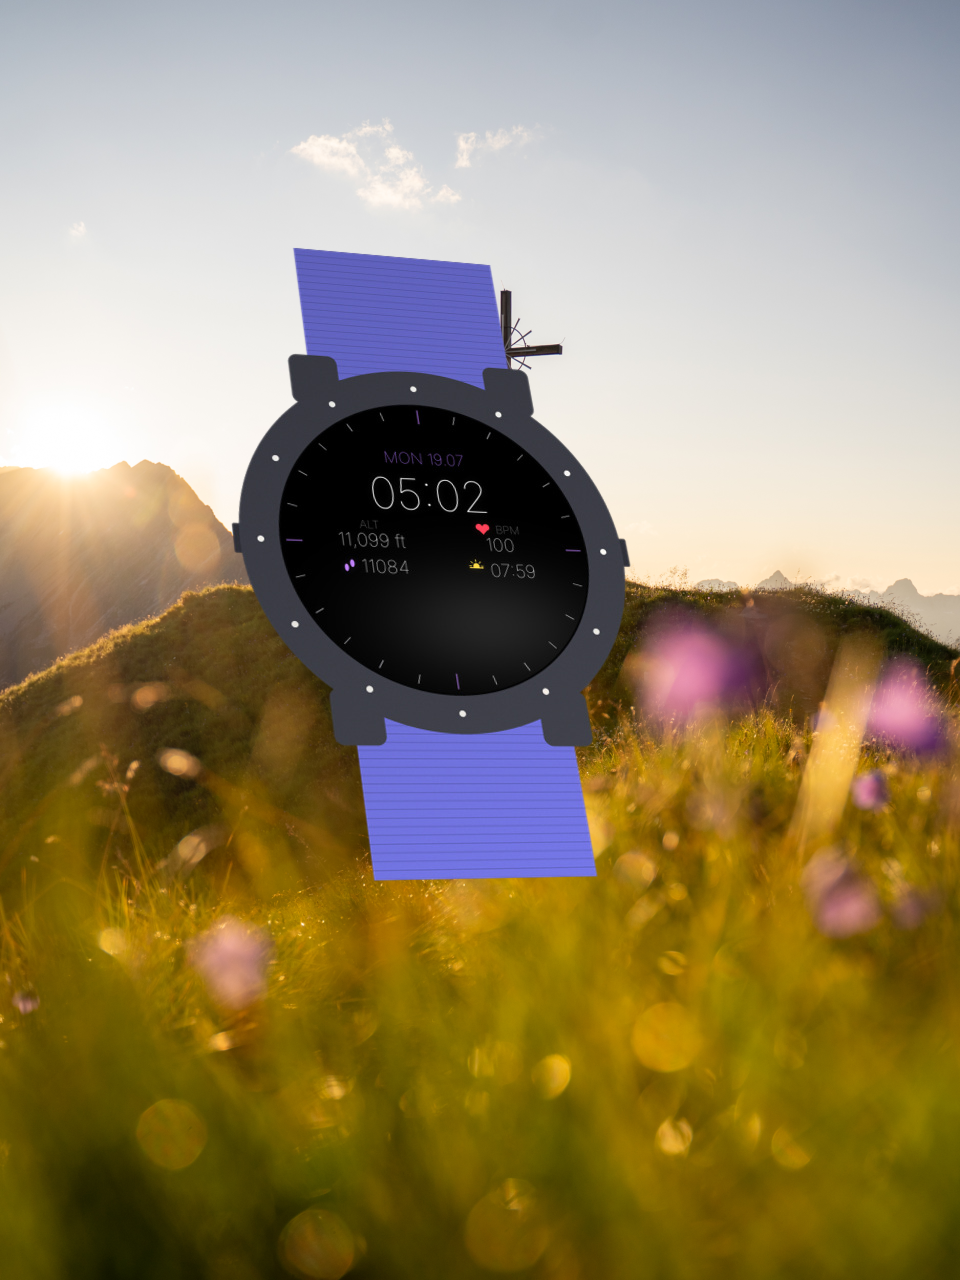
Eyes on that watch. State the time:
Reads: 5:02
